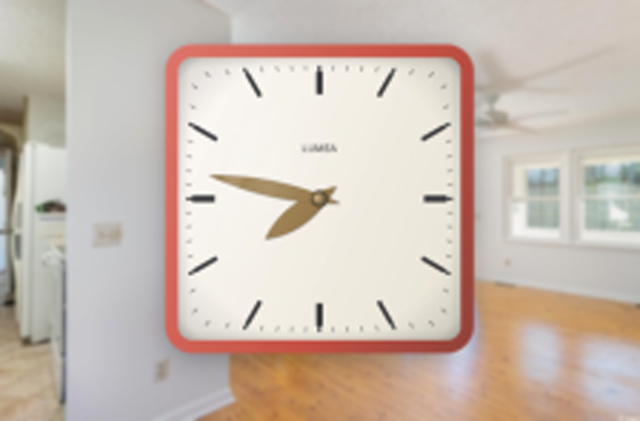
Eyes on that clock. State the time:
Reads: 7:47
